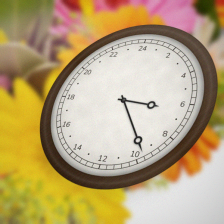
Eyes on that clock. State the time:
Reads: 6:24
